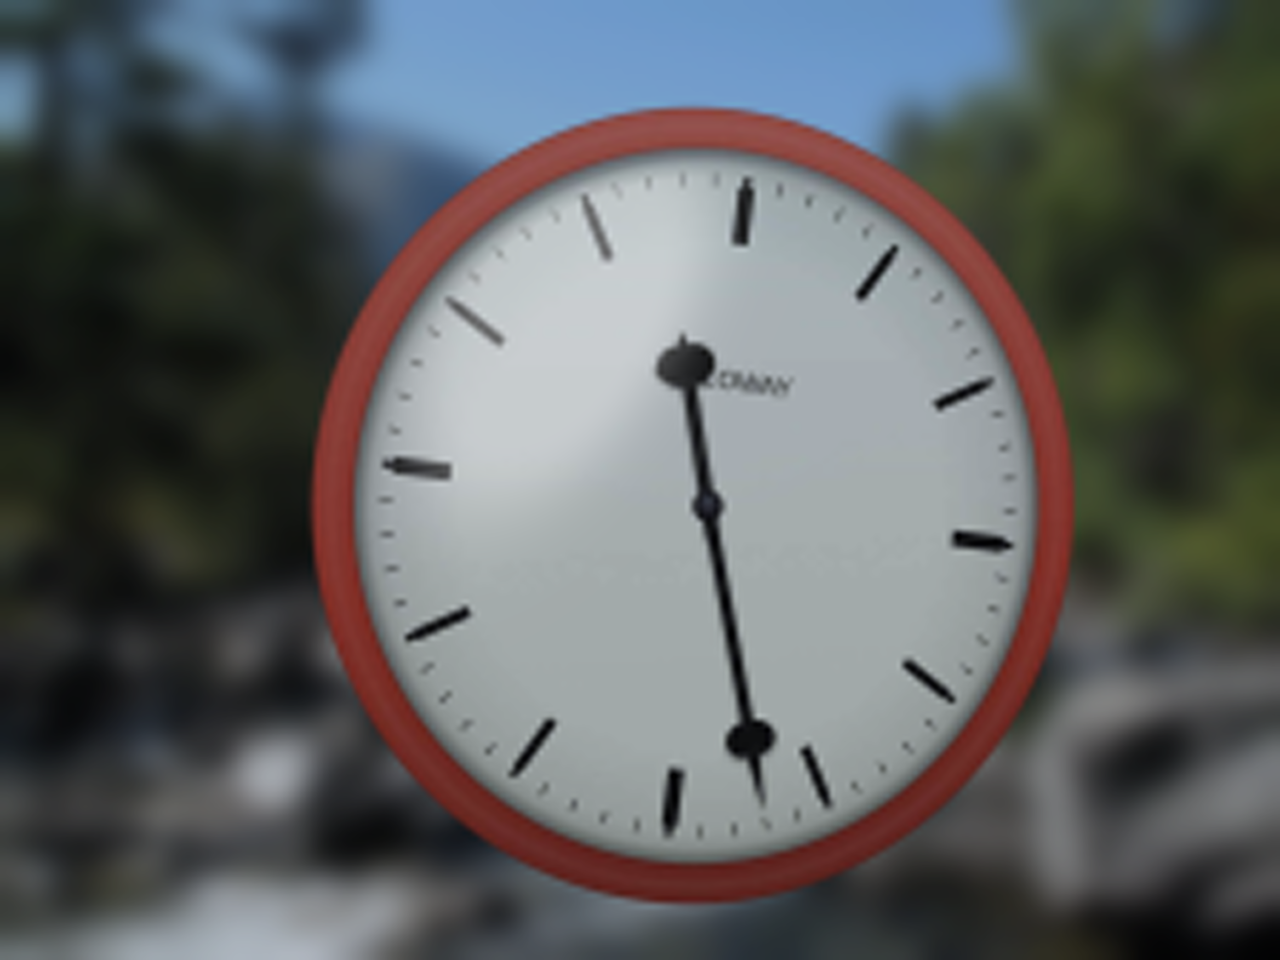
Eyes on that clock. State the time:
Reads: 11:27
